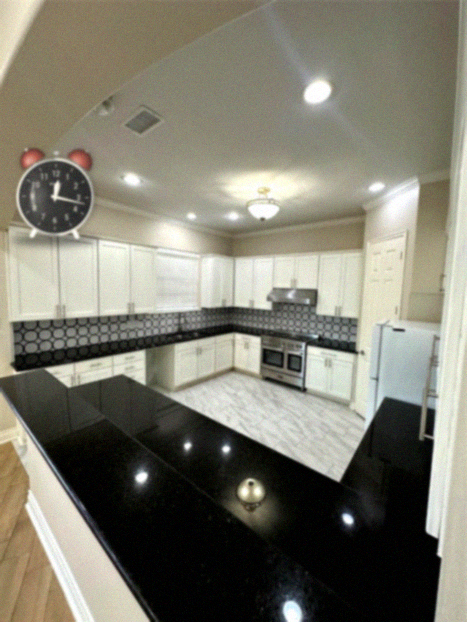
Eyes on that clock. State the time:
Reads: 12:17
